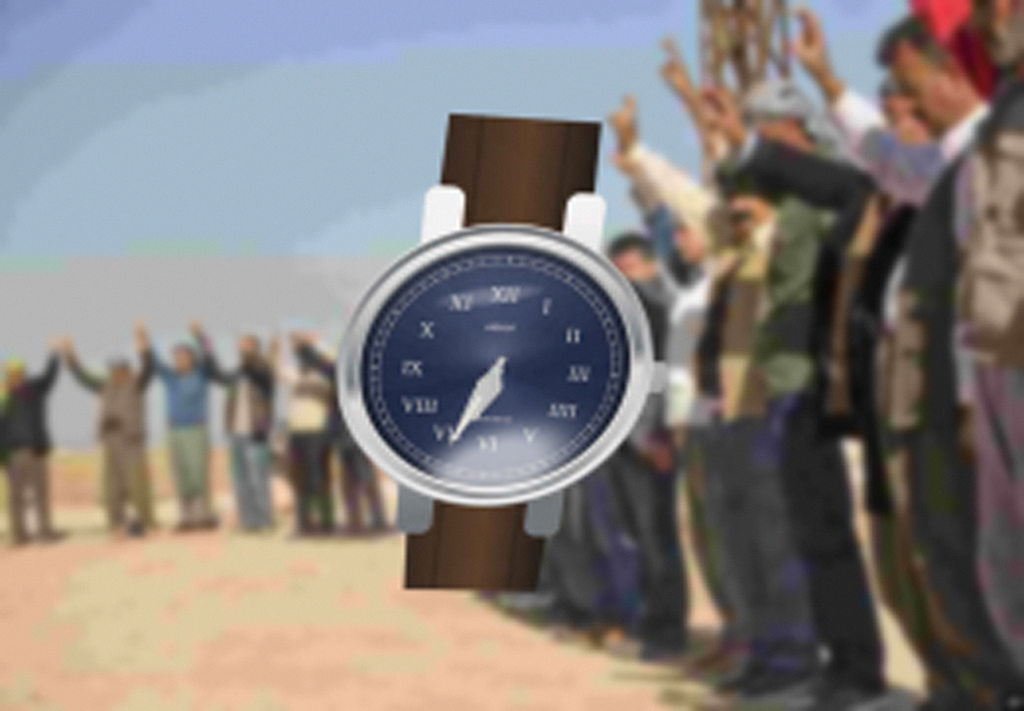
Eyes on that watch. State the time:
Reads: 6:34
